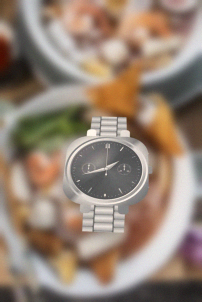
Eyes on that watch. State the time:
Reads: 1:42
